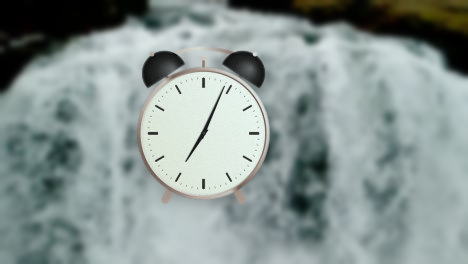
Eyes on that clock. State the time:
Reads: 7:04
